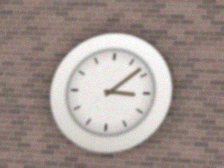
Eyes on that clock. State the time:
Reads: 3:08
